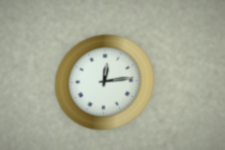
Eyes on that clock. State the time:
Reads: 12:14
